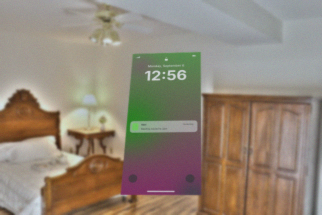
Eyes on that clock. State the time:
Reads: 12:56
